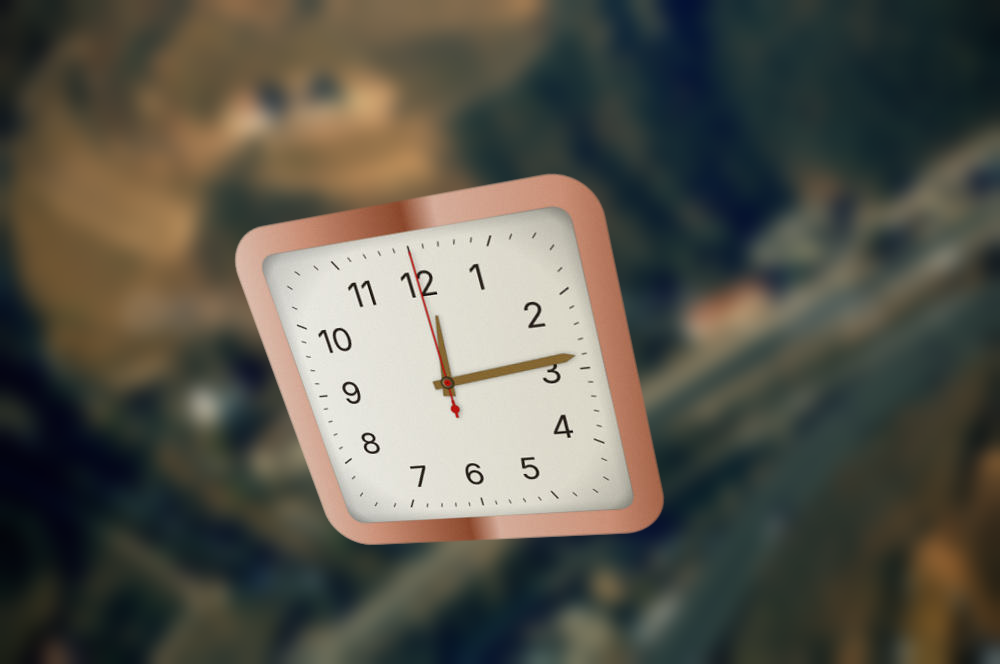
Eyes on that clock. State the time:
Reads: 12:14:00
